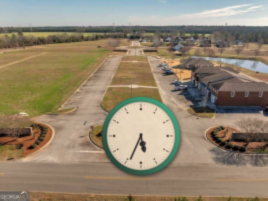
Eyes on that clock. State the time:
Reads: 5:34
